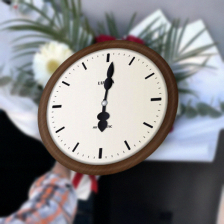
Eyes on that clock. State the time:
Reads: 6:01
